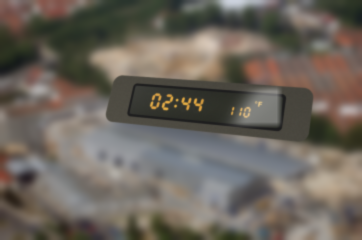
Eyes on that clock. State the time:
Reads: 2:44
